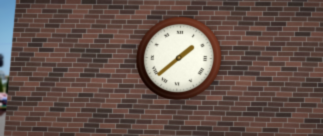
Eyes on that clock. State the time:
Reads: 1:38
